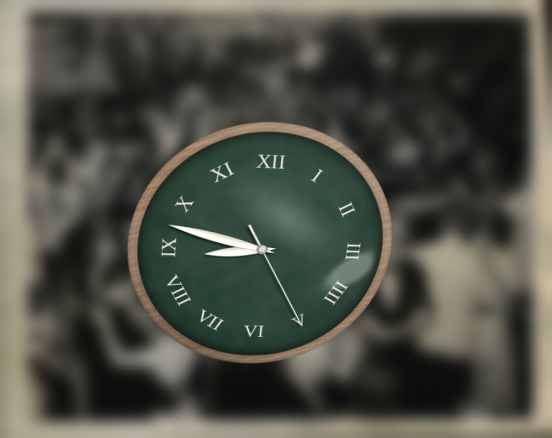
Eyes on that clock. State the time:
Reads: 8:47:25
